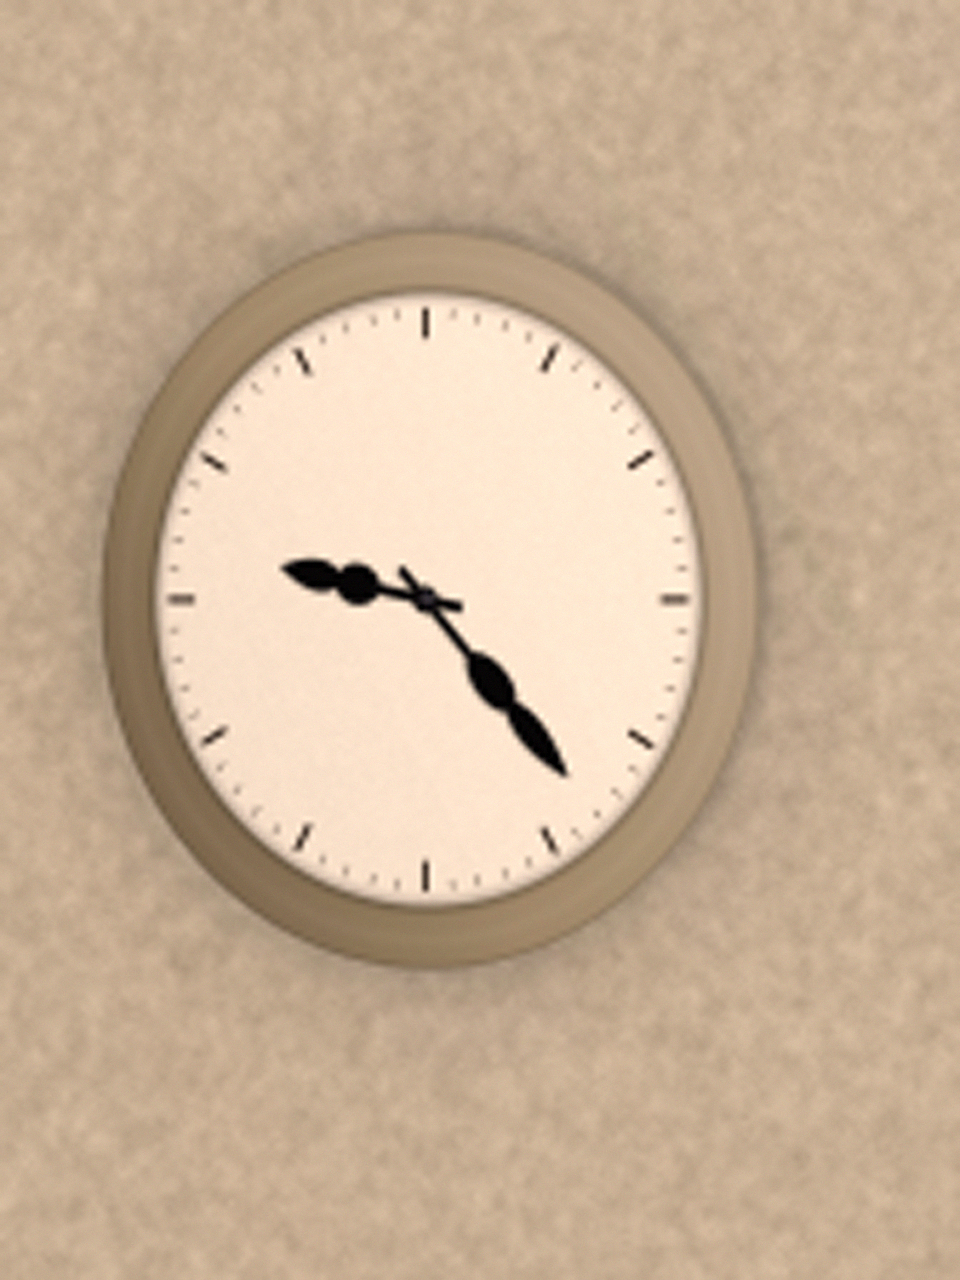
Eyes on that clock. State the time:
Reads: 9:23
